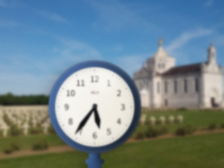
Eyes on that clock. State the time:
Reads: 5:36
